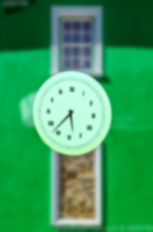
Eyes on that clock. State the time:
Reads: 5:37
